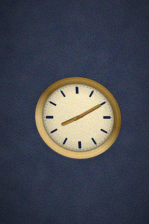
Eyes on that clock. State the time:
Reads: 8:10
